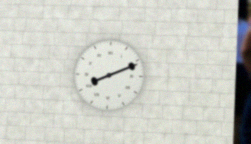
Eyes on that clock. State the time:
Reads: 8:11
